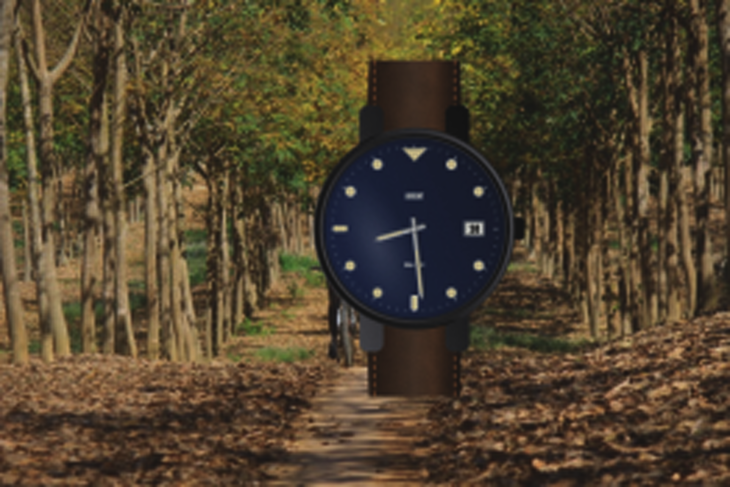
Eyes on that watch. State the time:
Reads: 8:29
